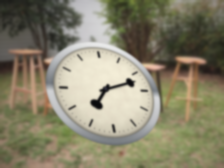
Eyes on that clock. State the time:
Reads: 7:12
